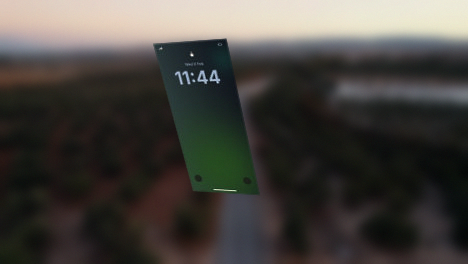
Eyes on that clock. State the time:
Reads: 11:44
